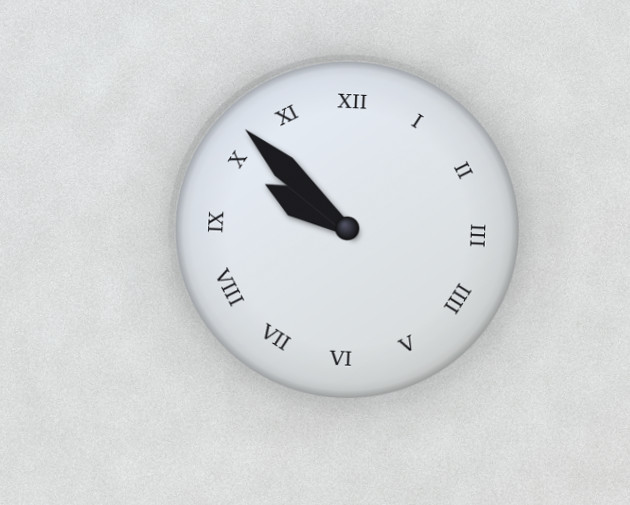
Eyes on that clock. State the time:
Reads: 9:52
